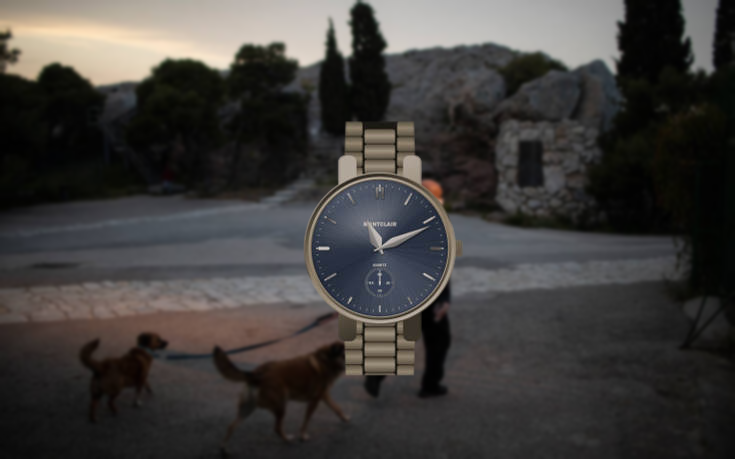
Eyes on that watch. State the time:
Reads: 11:11
